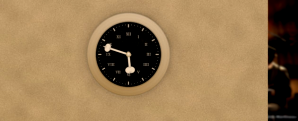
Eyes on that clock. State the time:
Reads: 5:48
